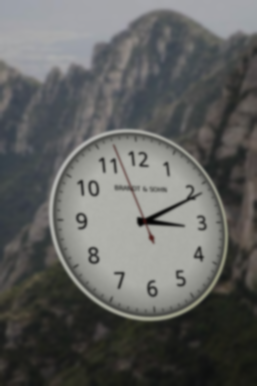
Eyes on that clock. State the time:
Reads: 3:10:57
